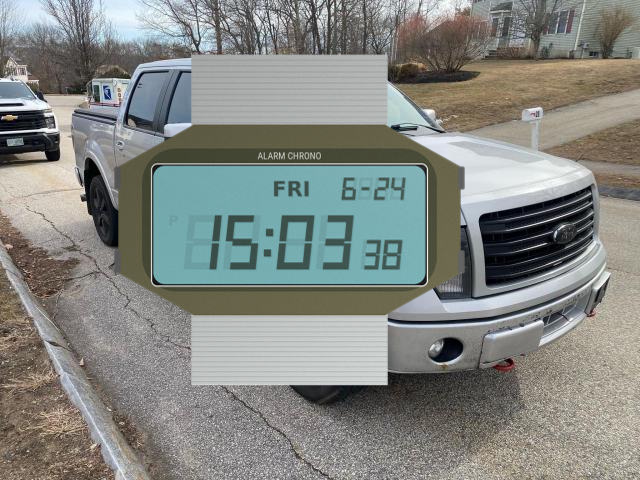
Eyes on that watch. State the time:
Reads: 15:03:38
